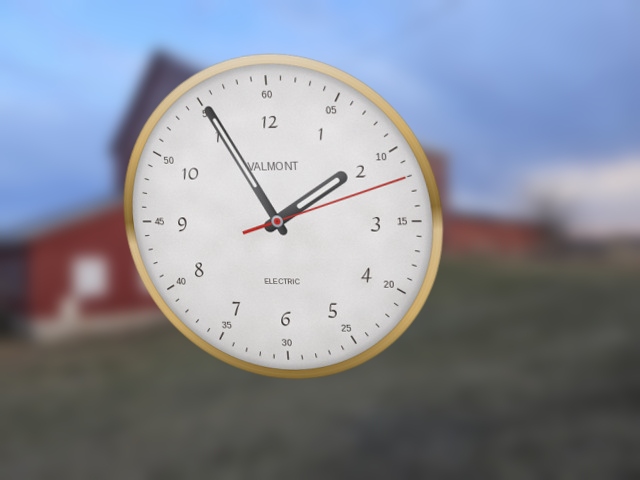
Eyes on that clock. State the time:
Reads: 1:55:12
